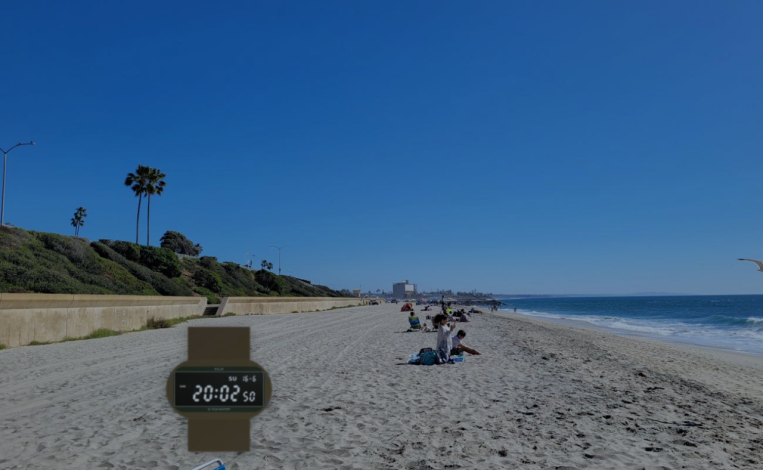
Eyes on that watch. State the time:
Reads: 20:02:50
